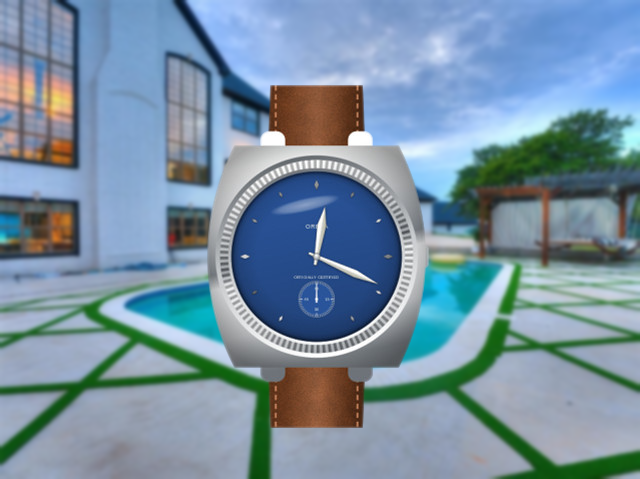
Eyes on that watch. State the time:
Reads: 12:19
